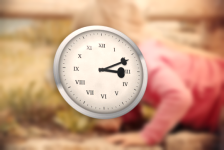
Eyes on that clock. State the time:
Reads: 3:11
